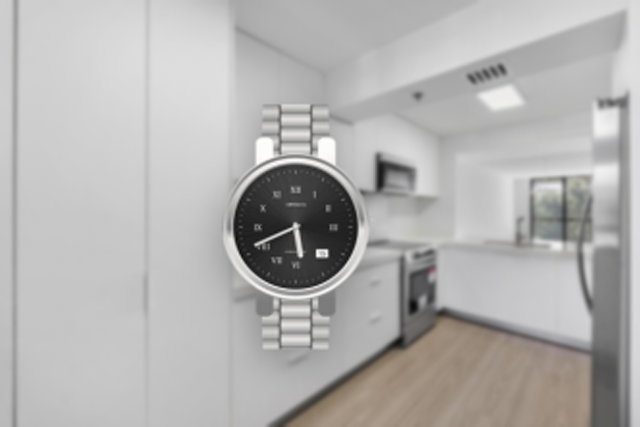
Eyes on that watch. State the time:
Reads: 5:41
